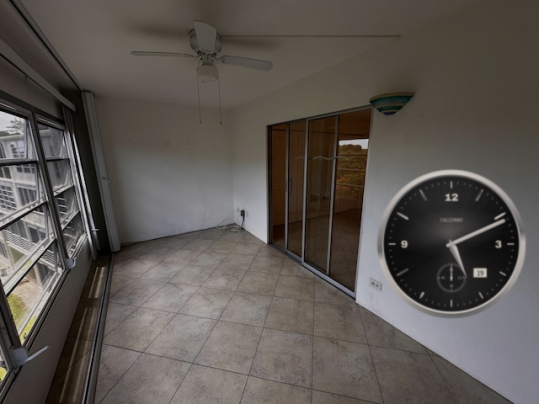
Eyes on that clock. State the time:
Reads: 5:11
